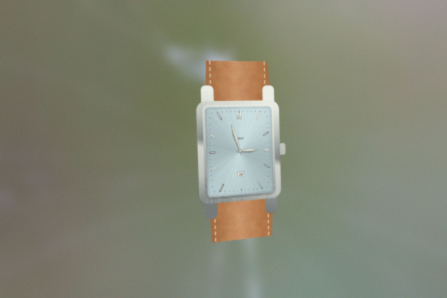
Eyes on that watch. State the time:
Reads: 2:57
